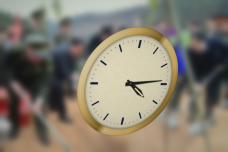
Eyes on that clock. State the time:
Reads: 4:14
